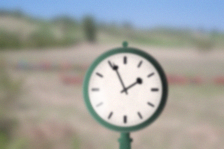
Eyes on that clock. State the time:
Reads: 1:56
